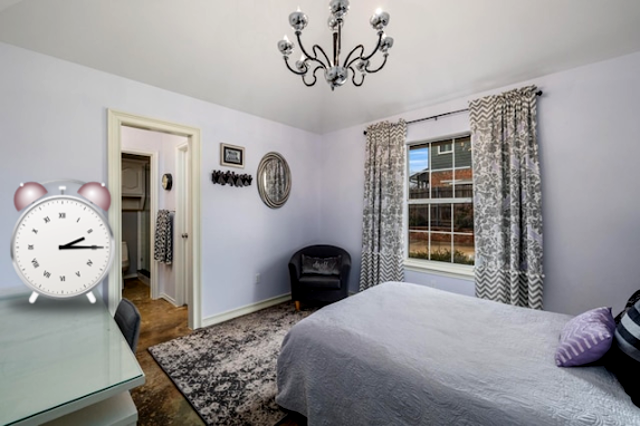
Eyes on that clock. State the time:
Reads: 2:15
